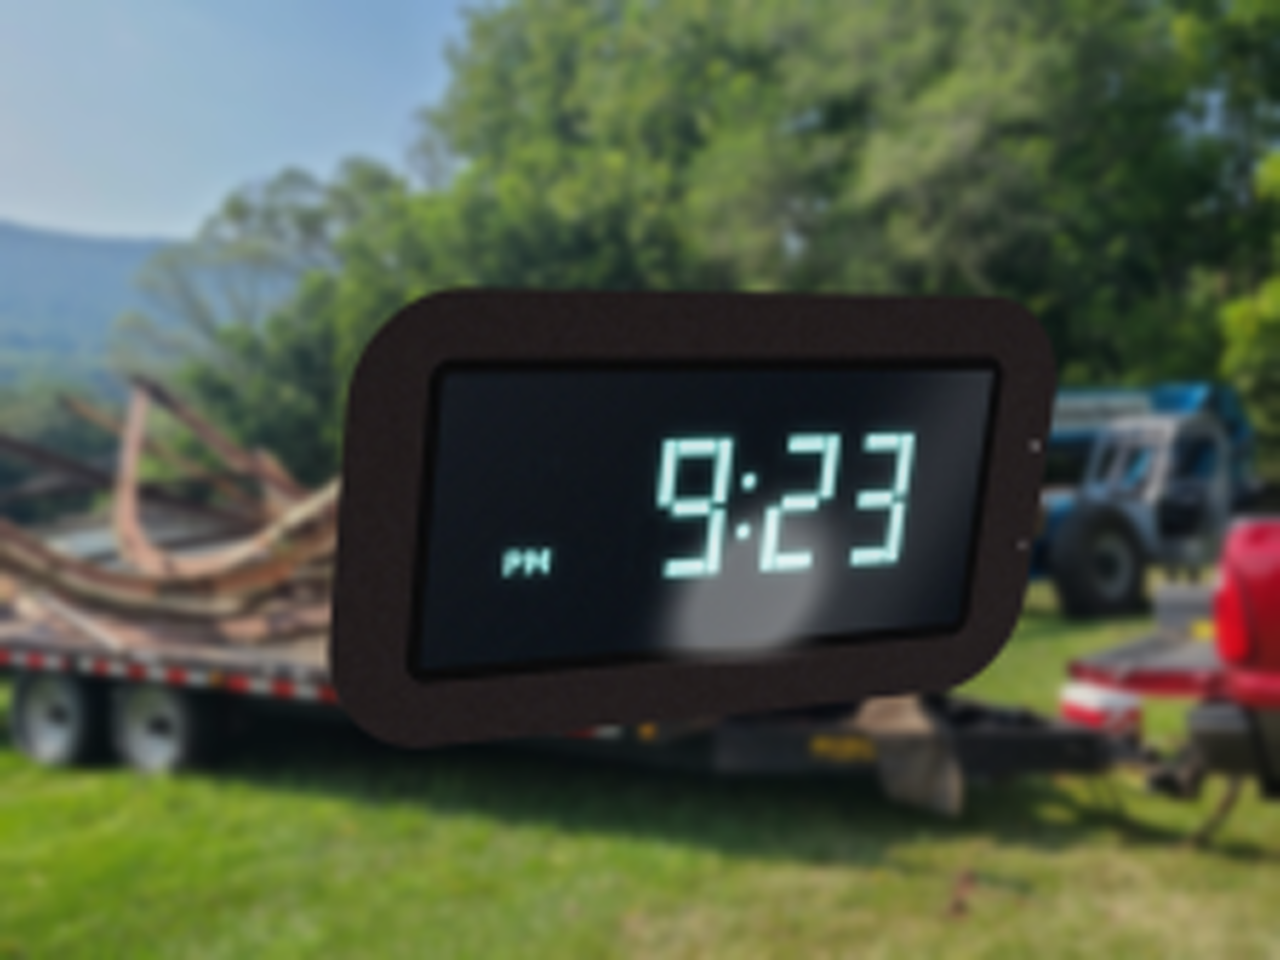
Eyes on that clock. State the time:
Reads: 9:23
